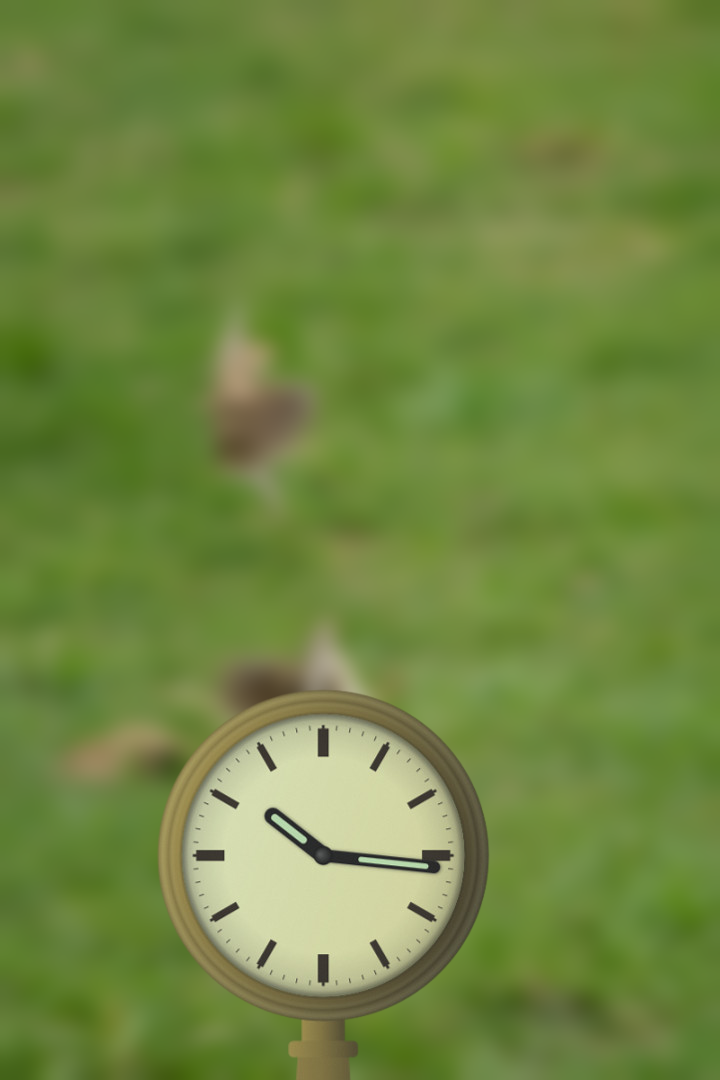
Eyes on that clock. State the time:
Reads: 10:16
